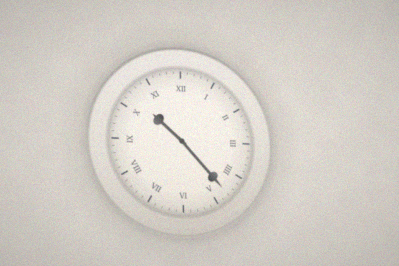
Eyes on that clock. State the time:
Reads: 10:23
